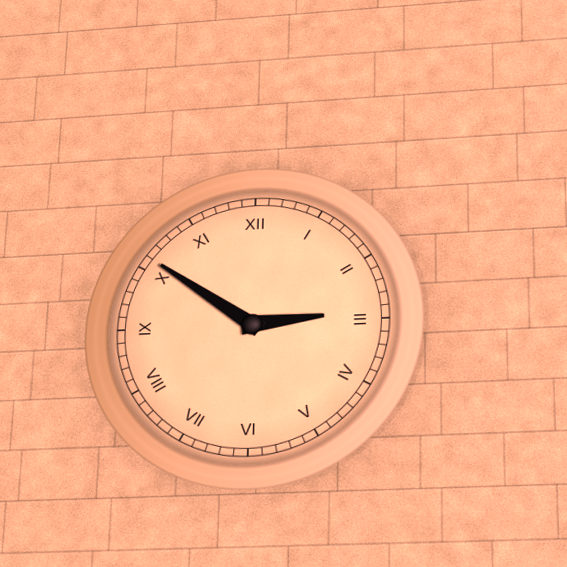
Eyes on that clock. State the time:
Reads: 2:51
